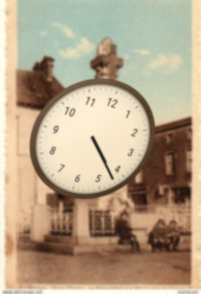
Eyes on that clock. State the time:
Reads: 4:22
